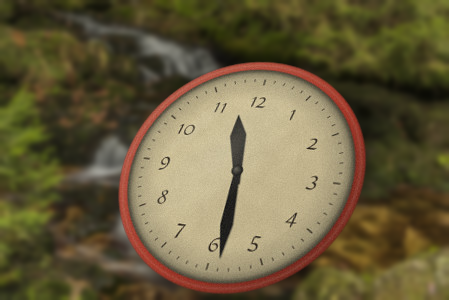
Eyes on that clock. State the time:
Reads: 11:29
